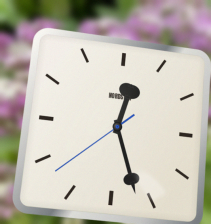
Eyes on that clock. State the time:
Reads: 12:26:38
